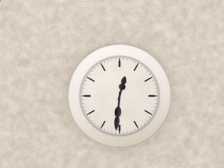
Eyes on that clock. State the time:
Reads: 12:31
